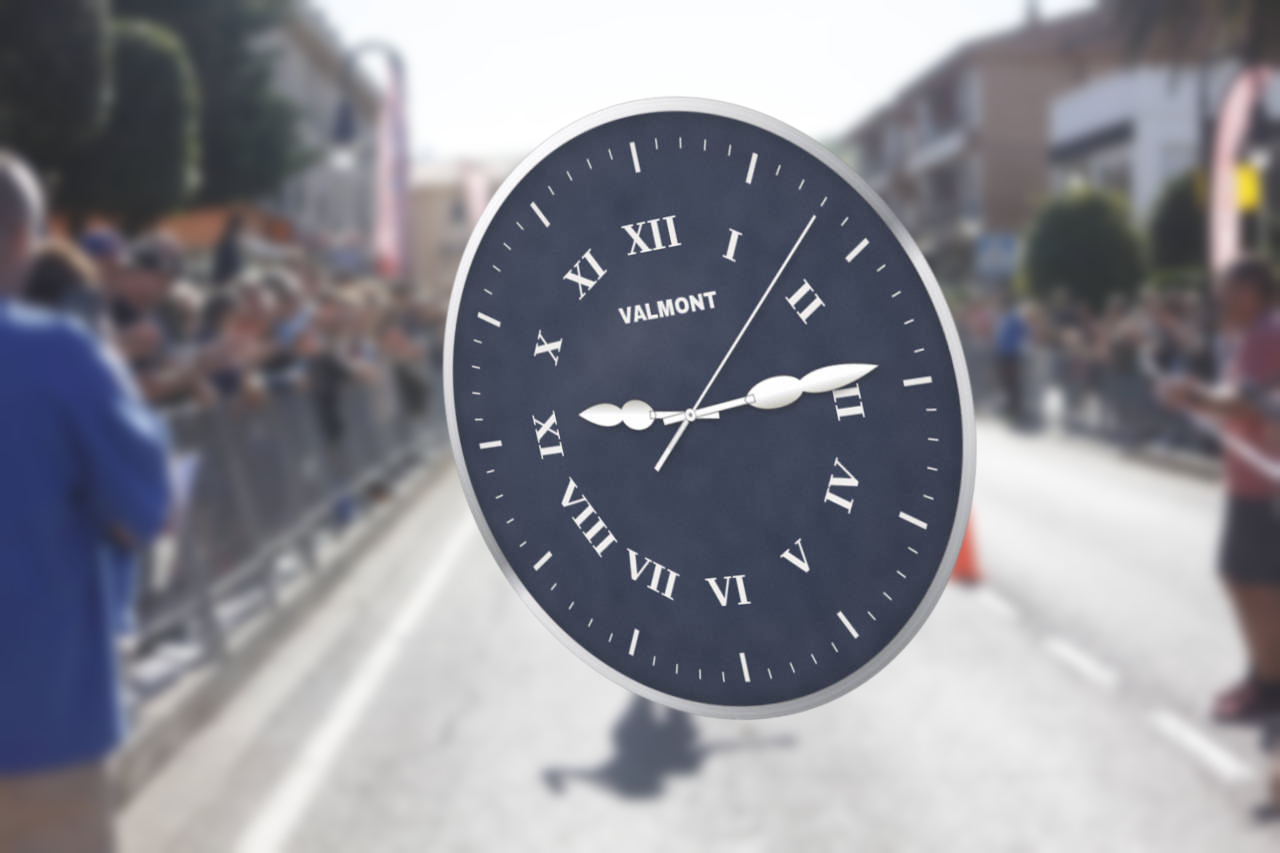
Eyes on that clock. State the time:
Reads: 9:14:08
